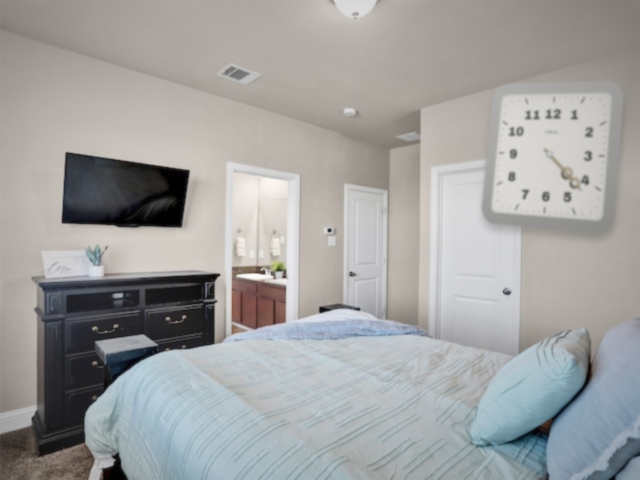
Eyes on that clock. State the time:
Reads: 4:22
